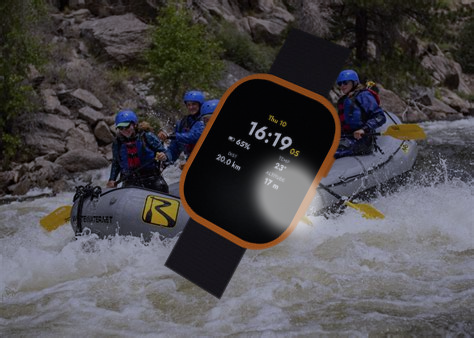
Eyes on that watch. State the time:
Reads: 16:19:05
